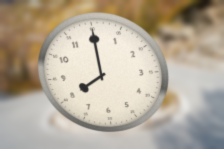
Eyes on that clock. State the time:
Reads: 8:00
